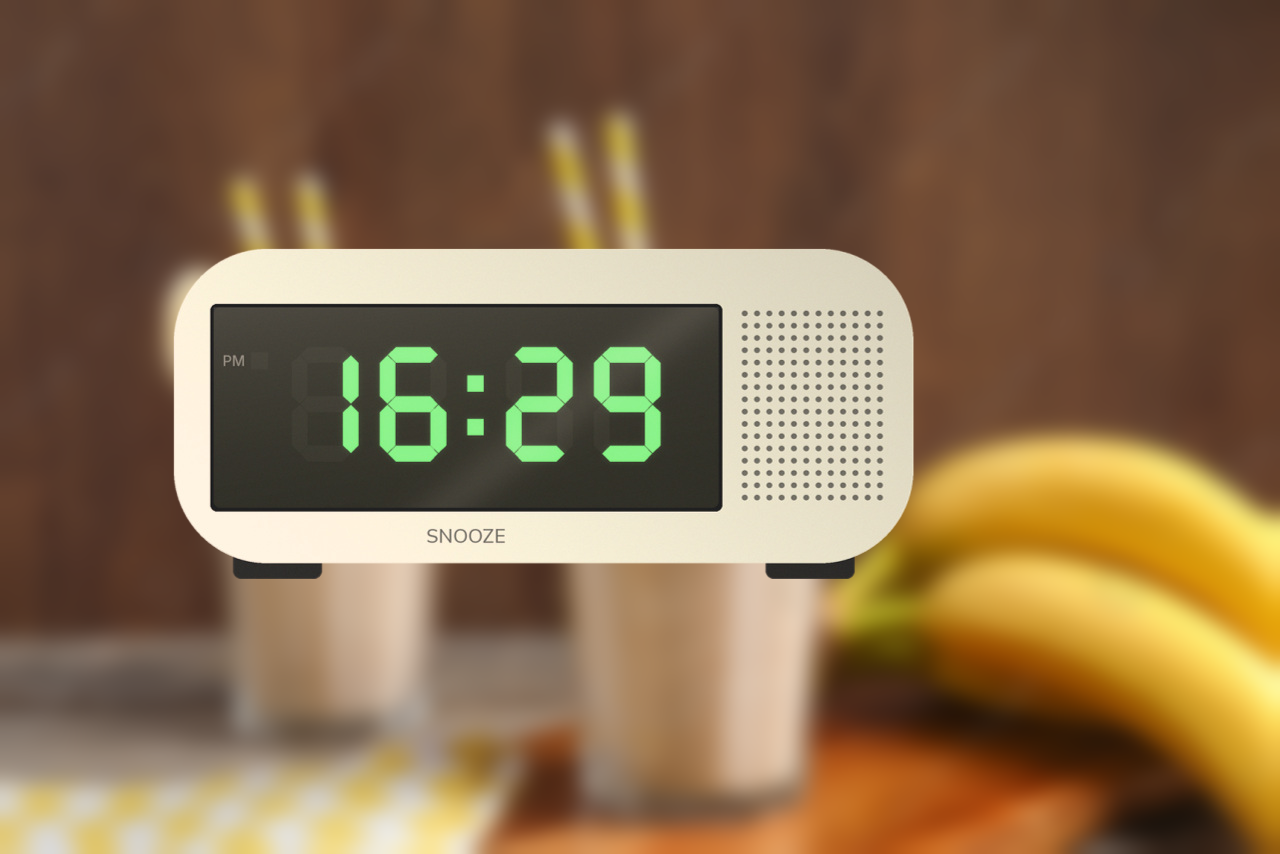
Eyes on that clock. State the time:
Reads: 16:29
